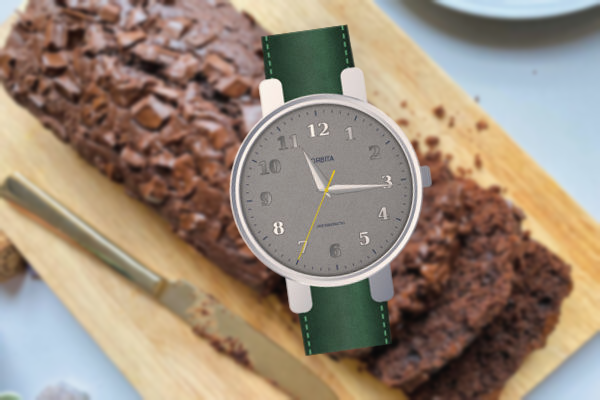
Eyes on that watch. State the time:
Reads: 11:15:35
